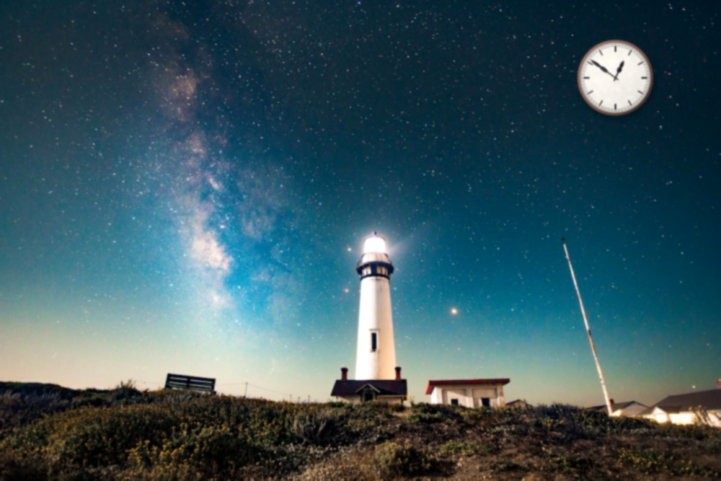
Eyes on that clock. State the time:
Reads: 12:51
